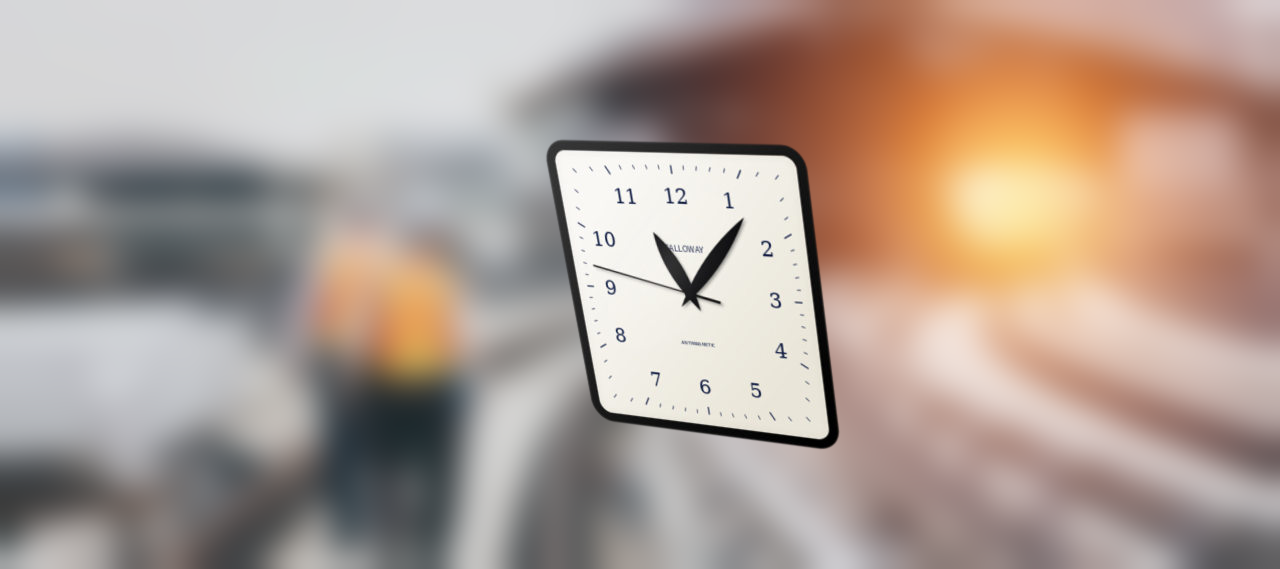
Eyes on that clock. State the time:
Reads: 11:06:47
